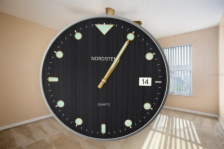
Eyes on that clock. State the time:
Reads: 1:05
